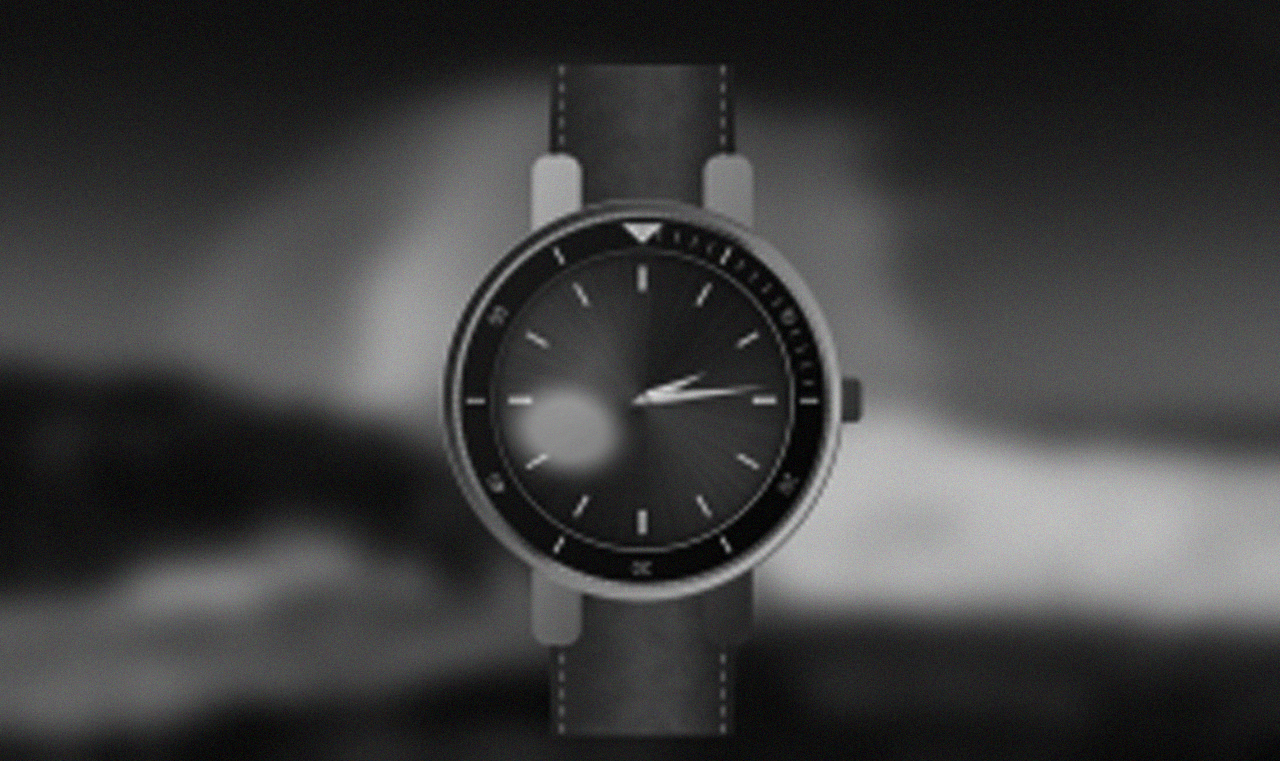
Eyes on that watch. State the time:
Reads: 2:14
